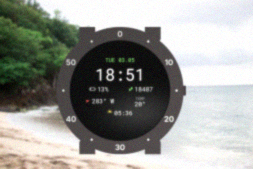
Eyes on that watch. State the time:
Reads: 18:51
